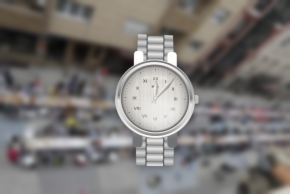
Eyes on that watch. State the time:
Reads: 12:07
